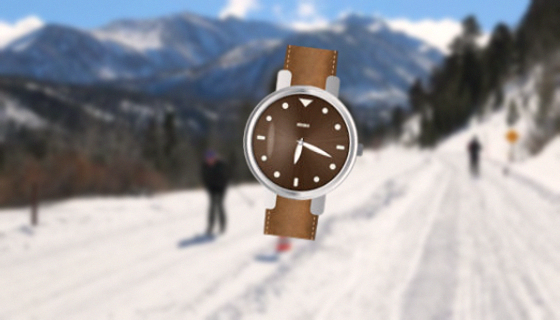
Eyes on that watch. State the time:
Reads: 6:18
